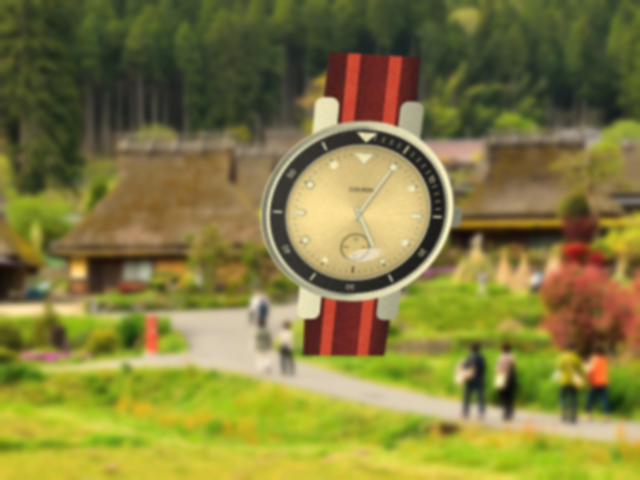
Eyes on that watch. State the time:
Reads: 5:05
